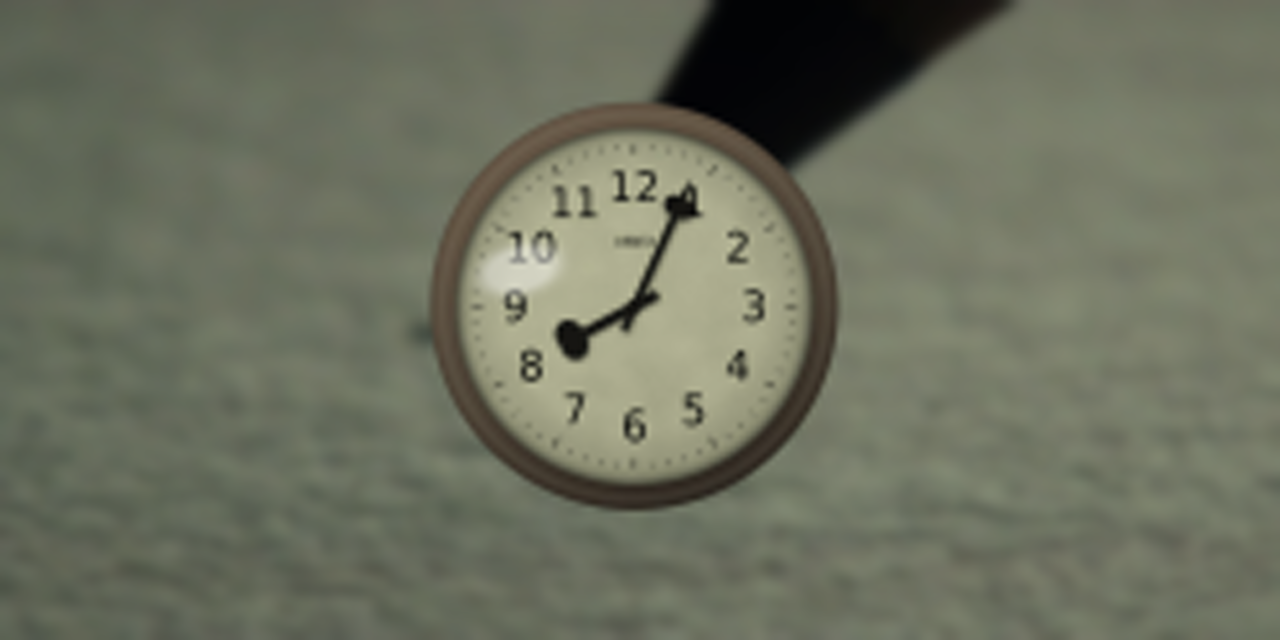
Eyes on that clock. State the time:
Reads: 8:04
